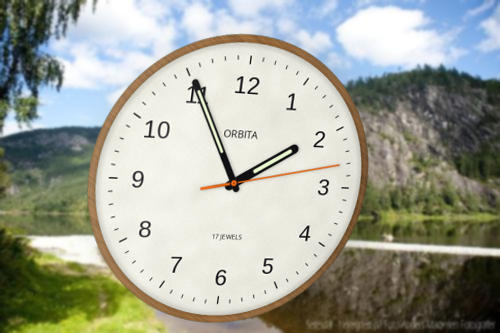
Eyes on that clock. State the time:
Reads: 1:55:13
